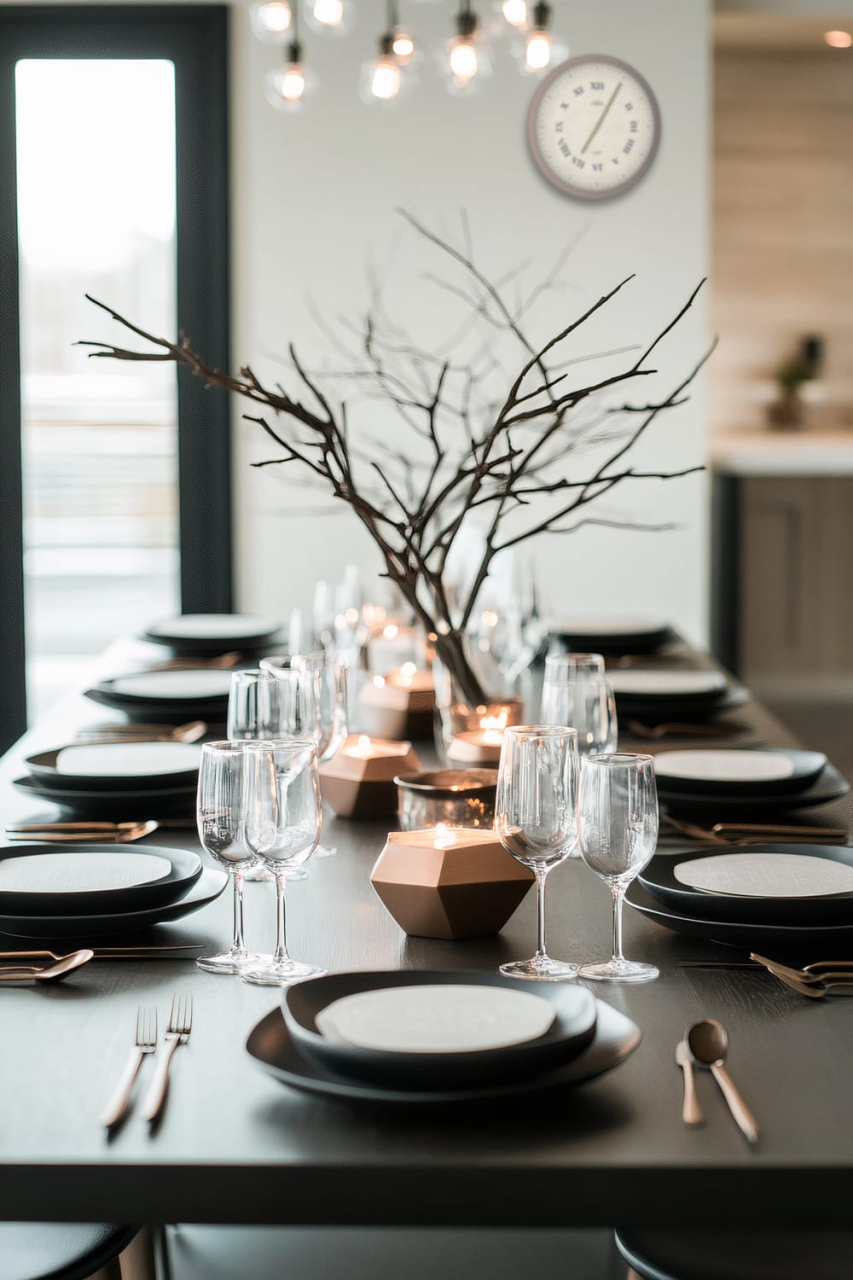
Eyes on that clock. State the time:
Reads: 7:05
